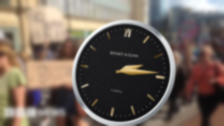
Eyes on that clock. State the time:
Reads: 2:14
